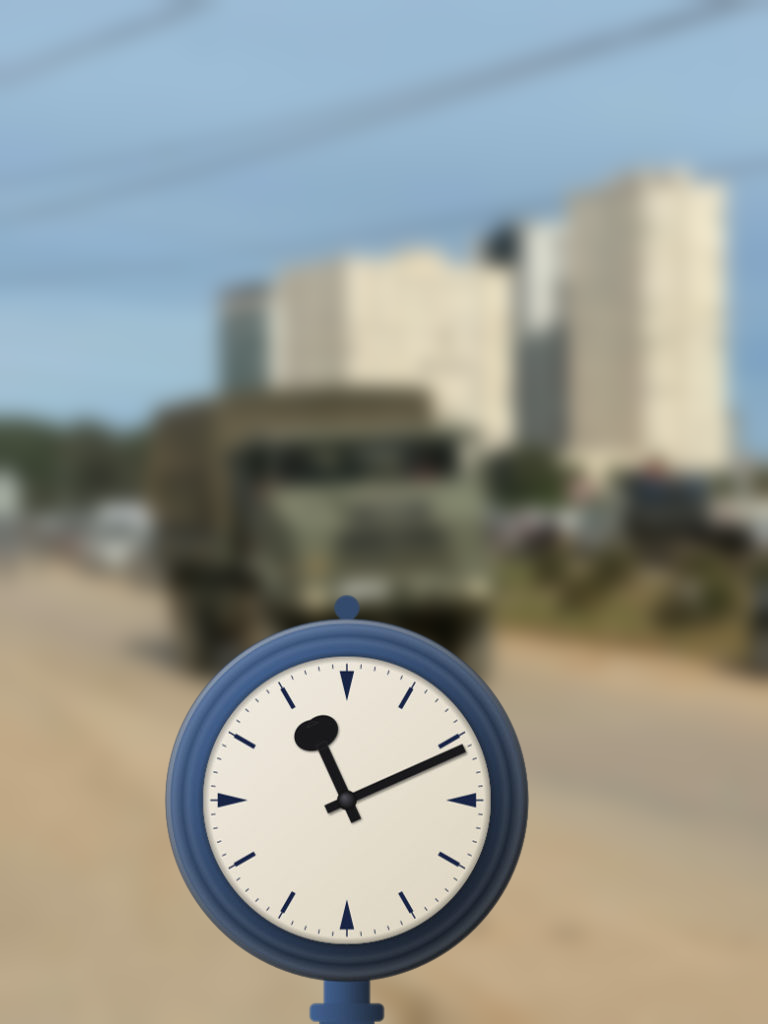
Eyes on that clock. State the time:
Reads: 11:11
